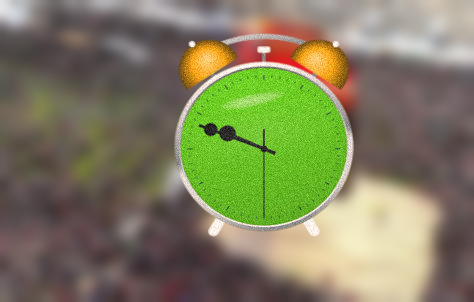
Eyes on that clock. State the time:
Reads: 9:48:30
